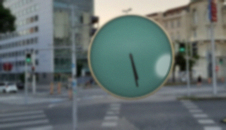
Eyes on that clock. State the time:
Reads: 5:28
